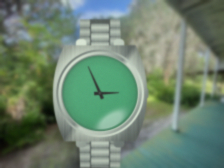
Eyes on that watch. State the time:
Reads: 2:56
